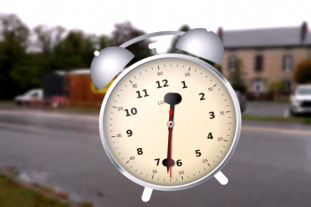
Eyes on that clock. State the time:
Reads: 12:32:32
